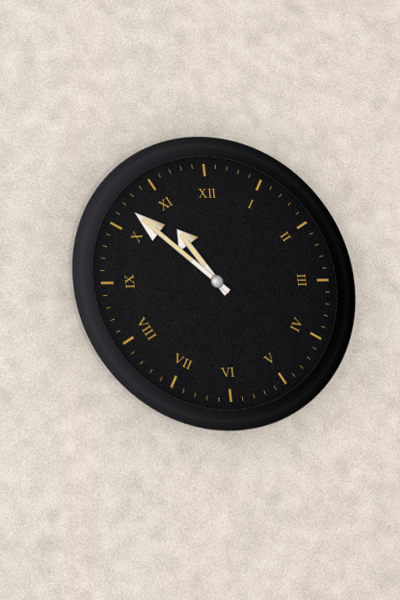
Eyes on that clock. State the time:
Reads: 10:52
